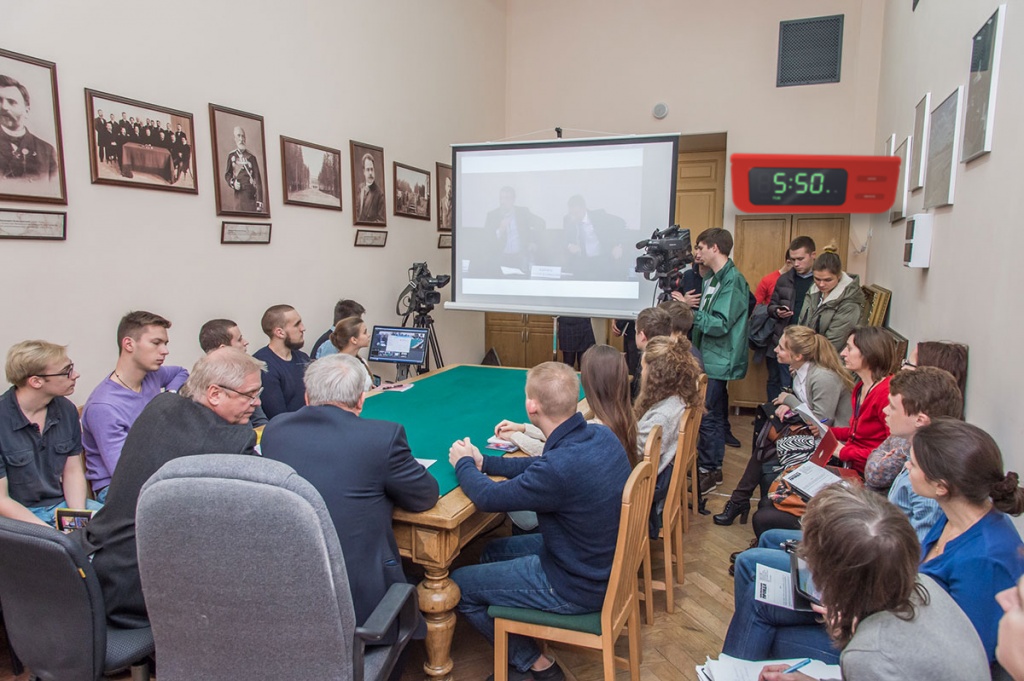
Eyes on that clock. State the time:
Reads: 5:50
